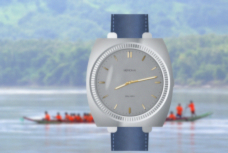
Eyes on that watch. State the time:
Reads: 8:13
